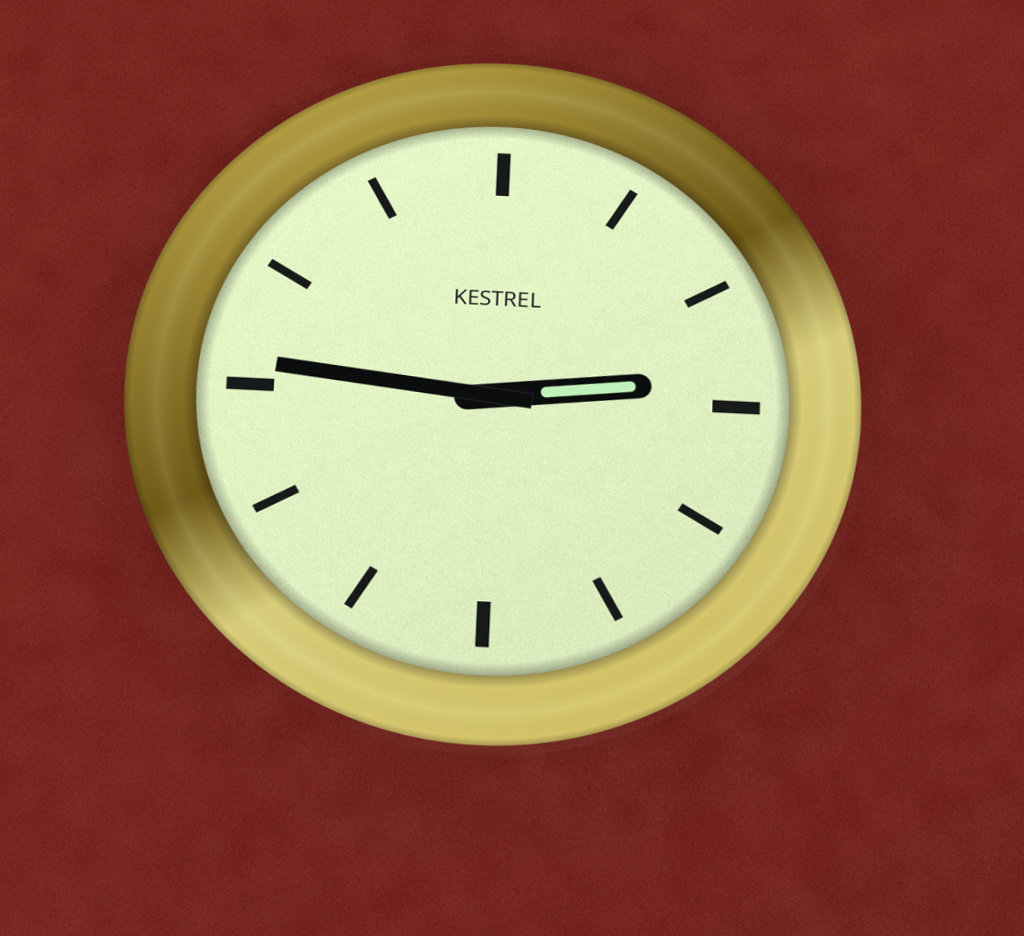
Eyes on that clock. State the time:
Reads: 2:46
